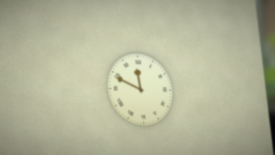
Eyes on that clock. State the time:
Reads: 11:49
